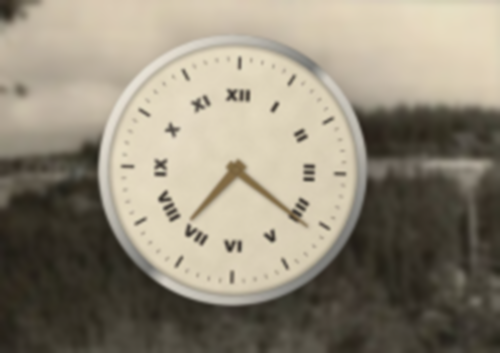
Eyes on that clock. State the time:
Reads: 7:21
